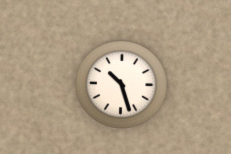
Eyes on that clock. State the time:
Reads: 10:27
